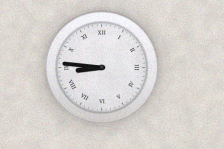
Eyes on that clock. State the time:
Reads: 8:46
